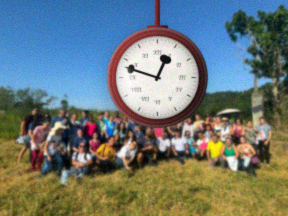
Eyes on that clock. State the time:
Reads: 12:48
